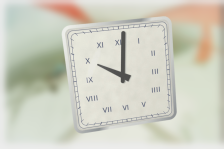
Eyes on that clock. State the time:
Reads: 10:01
